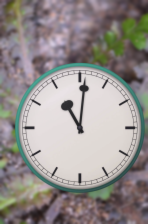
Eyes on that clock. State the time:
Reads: 11:01
